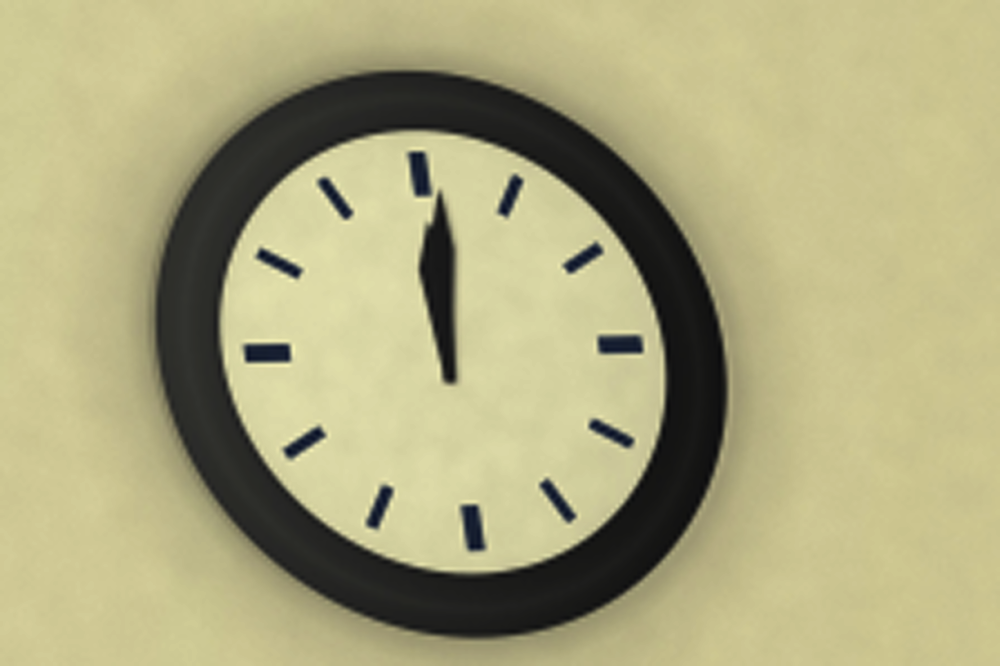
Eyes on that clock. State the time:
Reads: 12:01
